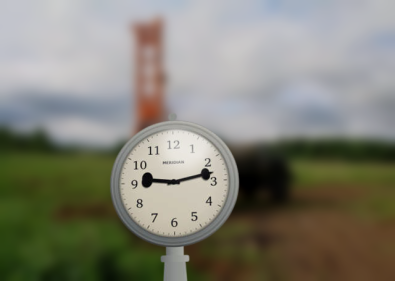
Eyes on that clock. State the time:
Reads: 9:13
